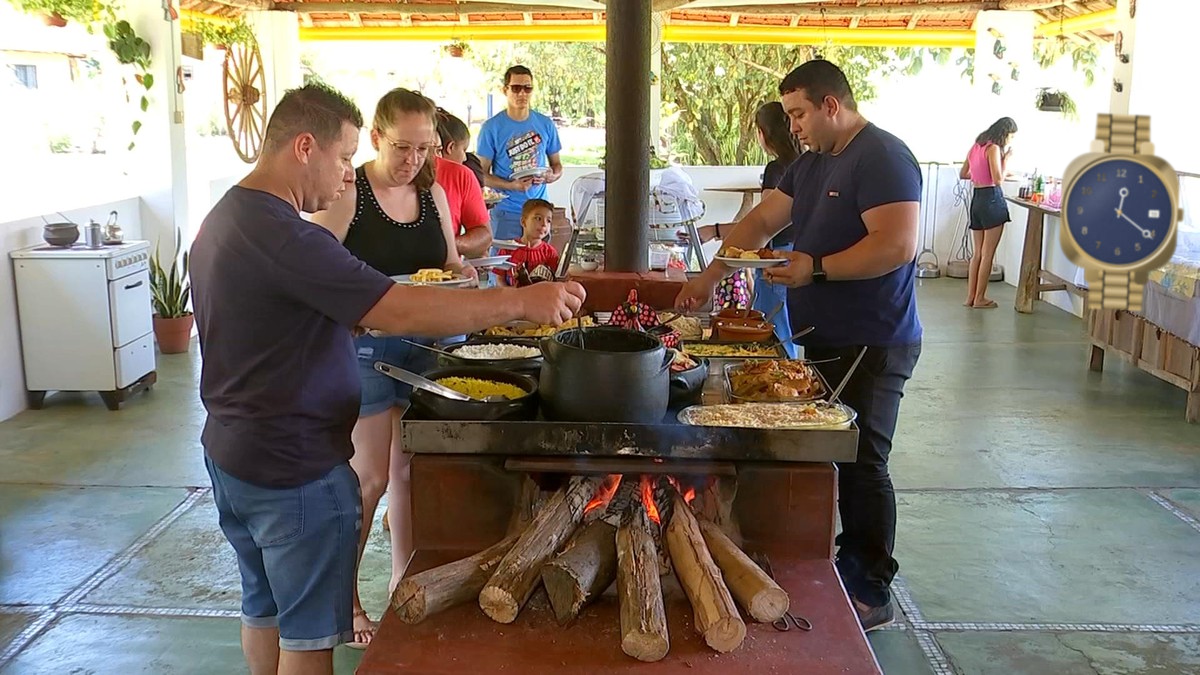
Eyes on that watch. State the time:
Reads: 12:21
